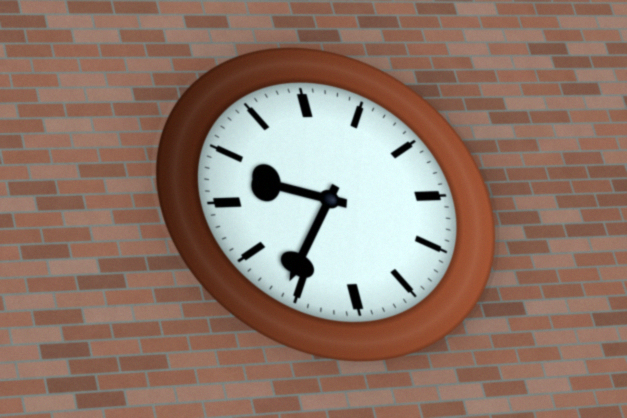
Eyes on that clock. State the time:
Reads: 9:36
